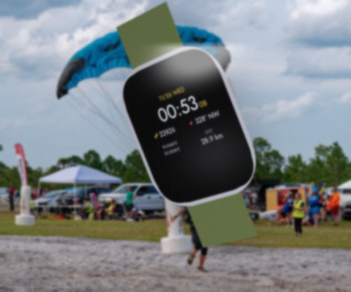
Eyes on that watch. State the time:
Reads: 0:53
